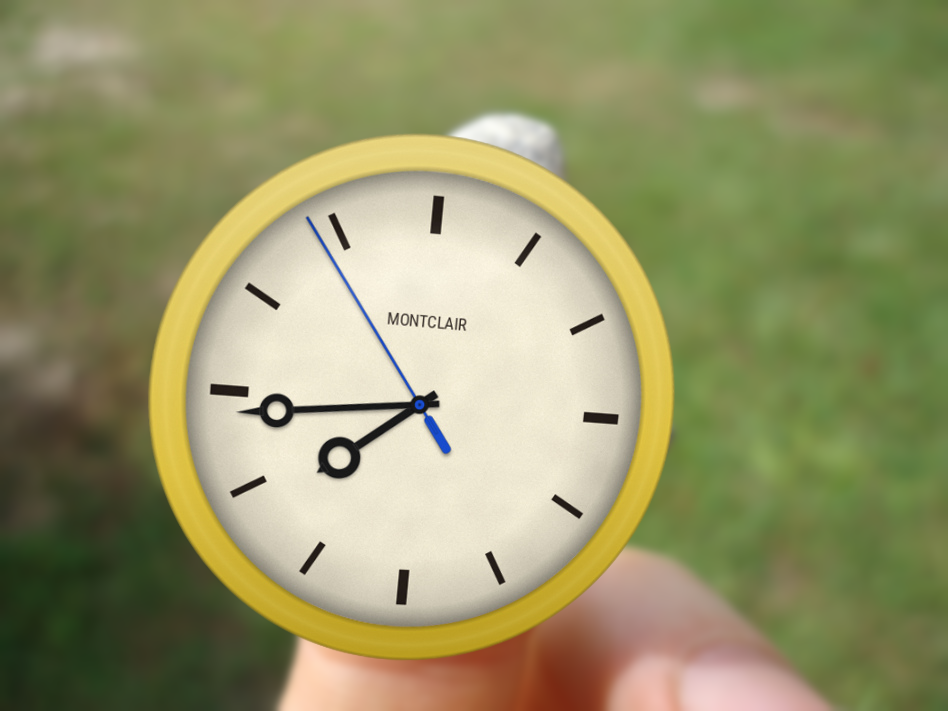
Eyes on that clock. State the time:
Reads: 7:43:54
